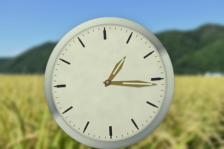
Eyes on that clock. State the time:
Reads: 1:16
